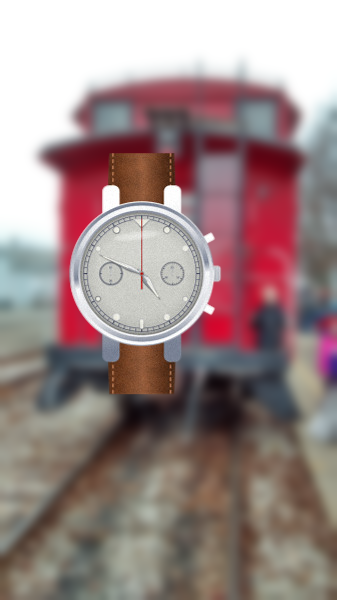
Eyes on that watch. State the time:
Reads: 4:49
